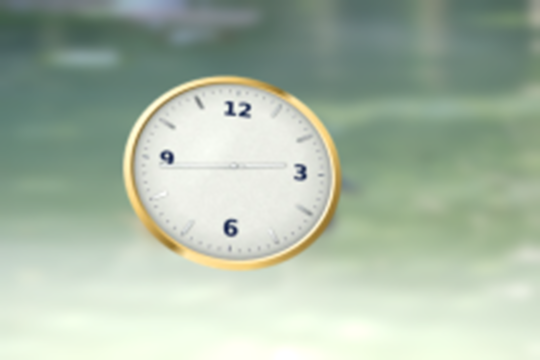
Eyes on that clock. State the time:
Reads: 2:44
